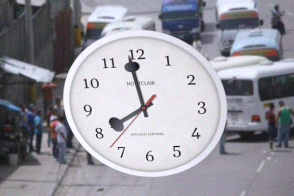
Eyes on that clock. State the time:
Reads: 7:58:37
